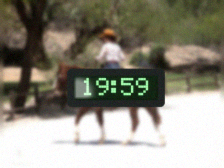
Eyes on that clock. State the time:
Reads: 19:59
